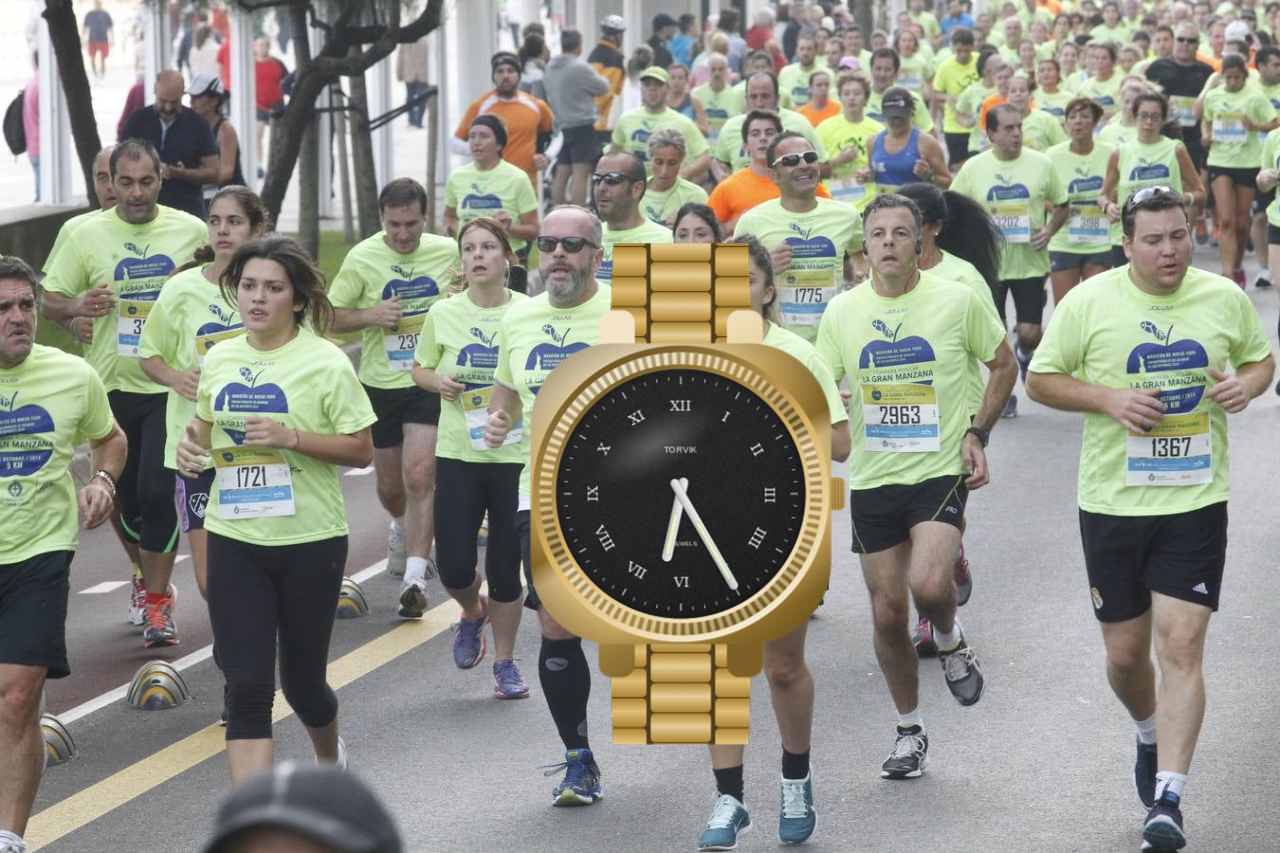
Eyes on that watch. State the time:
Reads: 6:25
